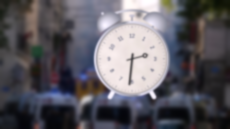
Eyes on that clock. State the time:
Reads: 2:31
